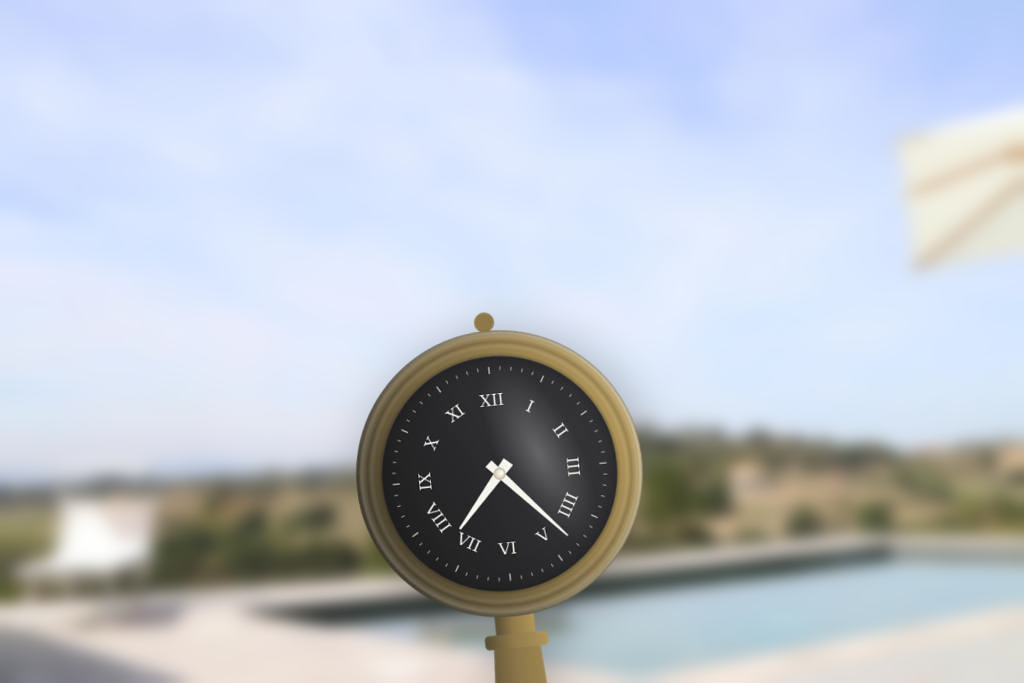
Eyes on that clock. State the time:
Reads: 7:23
